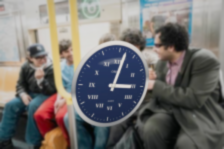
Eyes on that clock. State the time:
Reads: 3:02
